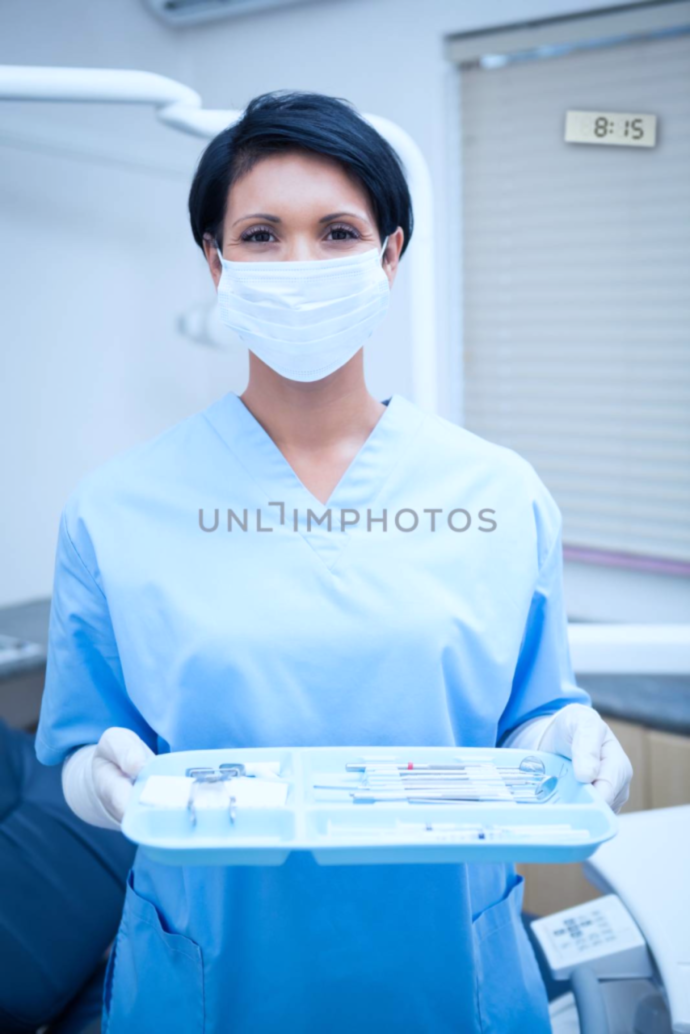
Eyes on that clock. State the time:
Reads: 8:15
